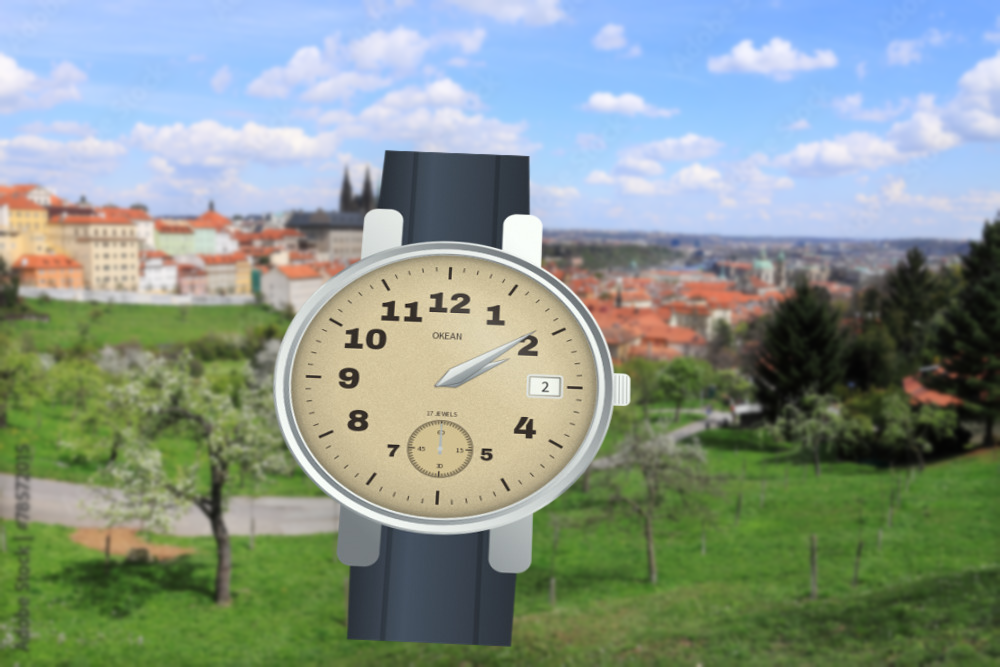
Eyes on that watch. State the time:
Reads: 2:09
